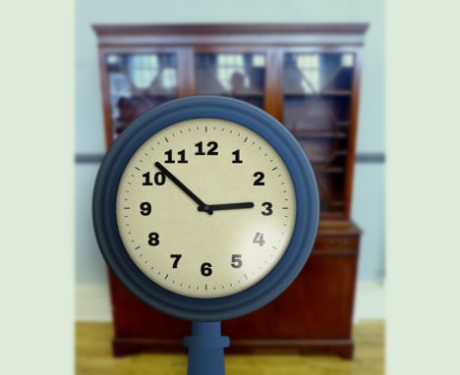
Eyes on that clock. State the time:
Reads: 2:52
